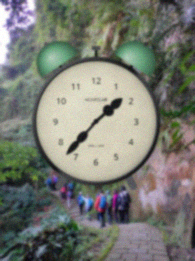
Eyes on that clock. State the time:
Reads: 1:37
